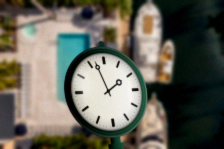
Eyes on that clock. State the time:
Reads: 1:57
